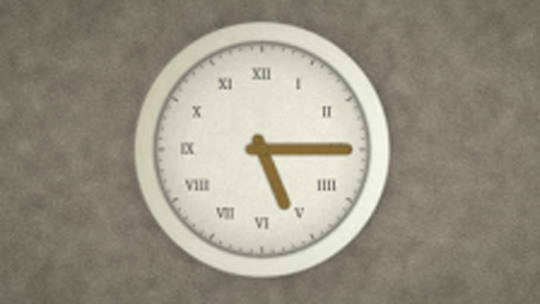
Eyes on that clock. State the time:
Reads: 5:15
